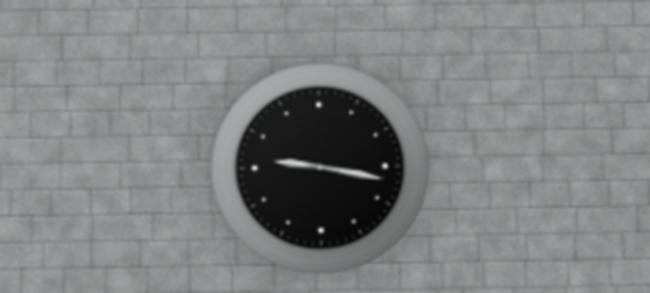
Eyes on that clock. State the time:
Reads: 9:17
